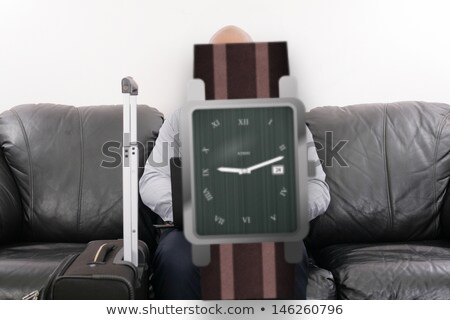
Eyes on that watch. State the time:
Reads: 9:12
